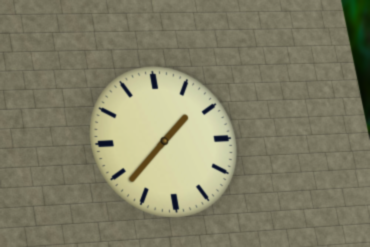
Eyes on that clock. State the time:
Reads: 1:38
